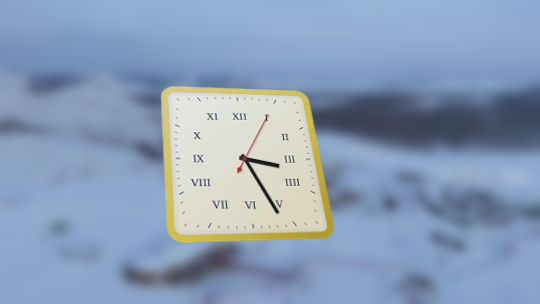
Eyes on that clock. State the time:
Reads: 3:26:05
